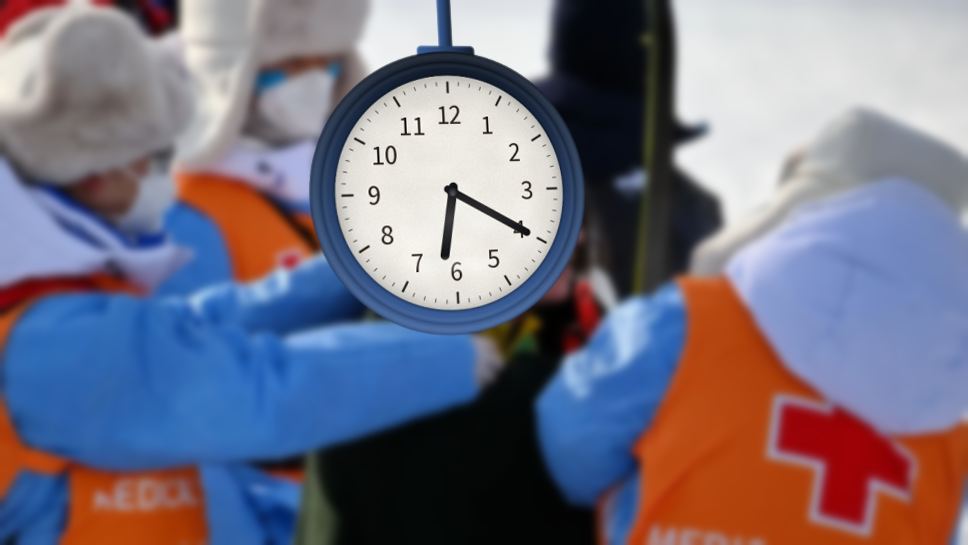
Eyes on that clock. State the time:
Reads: 6:20
